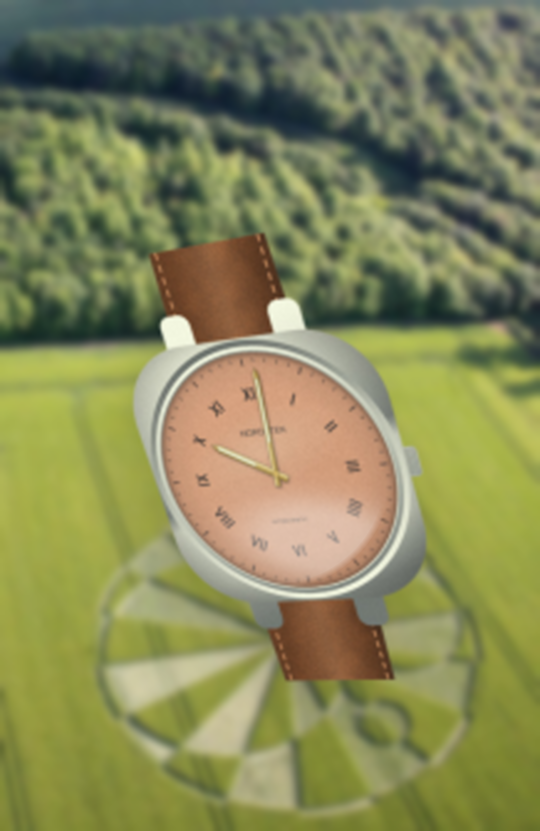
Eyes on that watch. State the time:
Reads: 10:01
